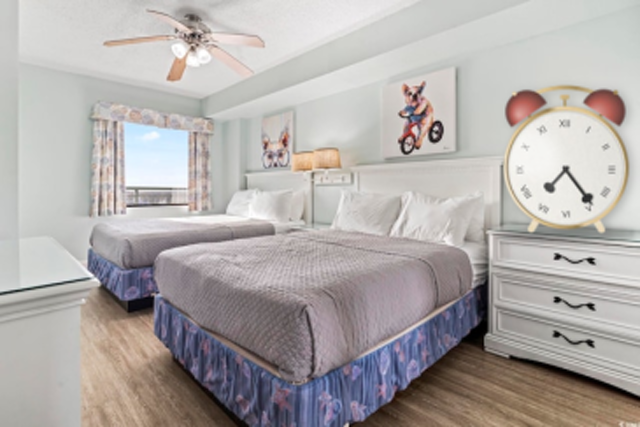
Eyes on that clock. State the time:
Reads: 7:24
